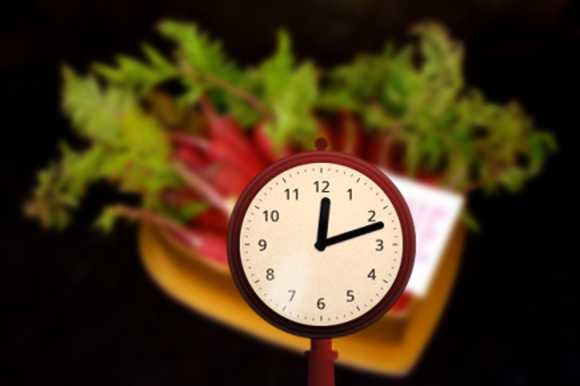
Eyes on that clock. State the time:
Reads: 12:12
